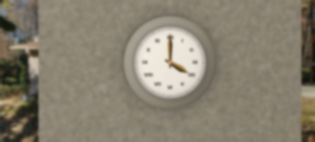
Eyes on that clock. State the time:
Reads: 4:00
